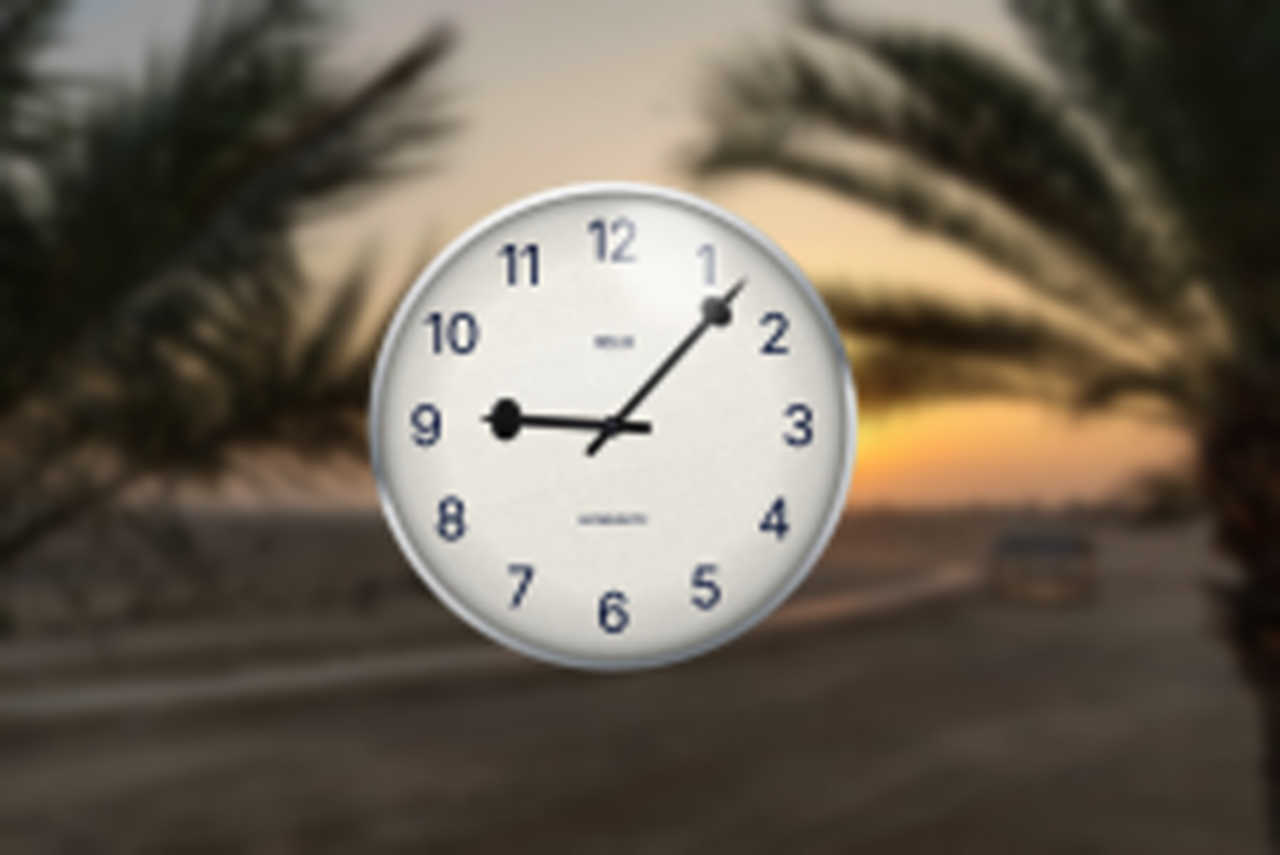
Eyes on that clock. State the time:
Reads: 9:07
